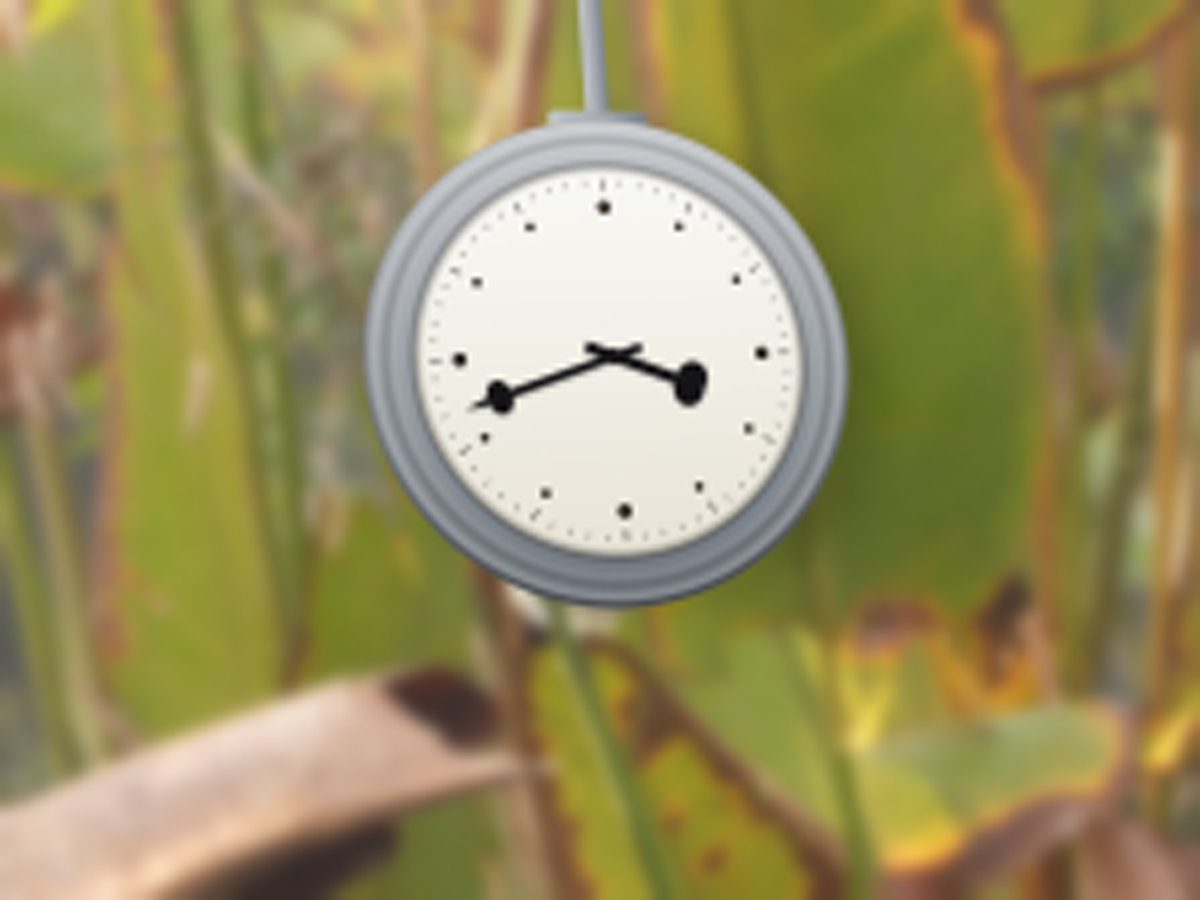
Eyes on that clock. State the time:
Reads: 3:42
